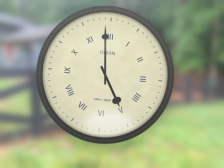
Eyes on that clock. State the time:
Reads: 4:59
